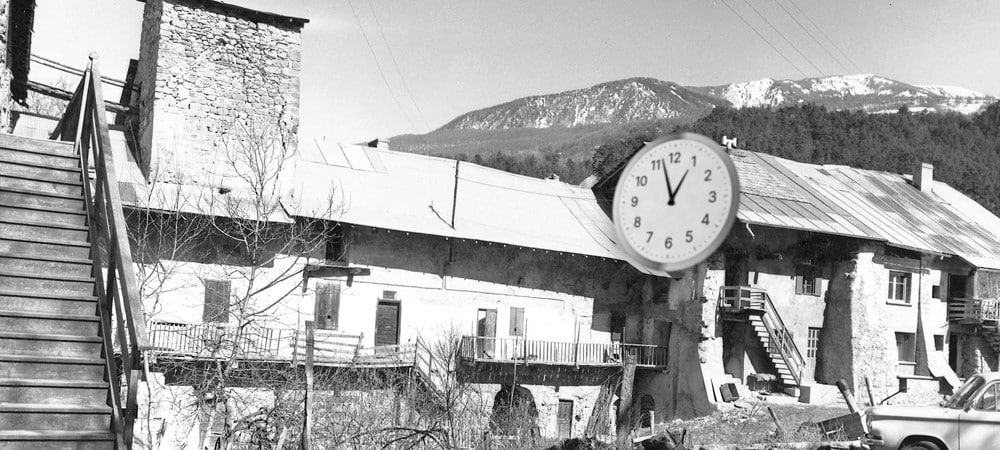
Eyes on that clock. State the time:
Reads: 12:57
